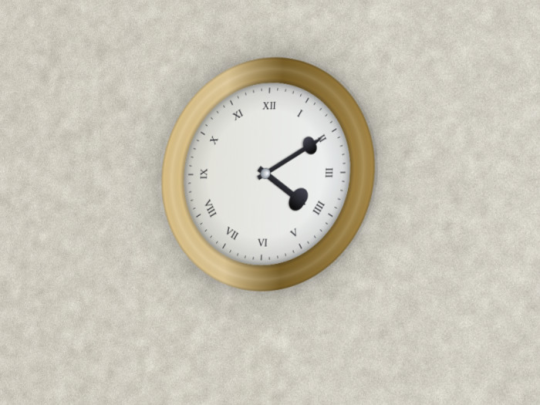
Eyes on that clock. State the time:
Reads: 4:10
